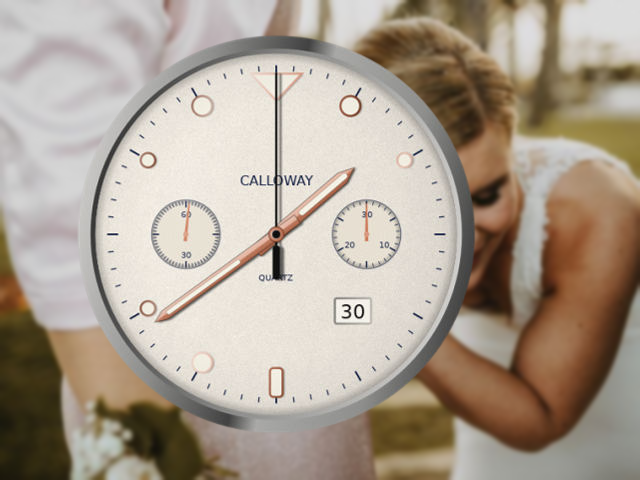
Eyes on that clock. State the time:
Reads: 1:39:01
